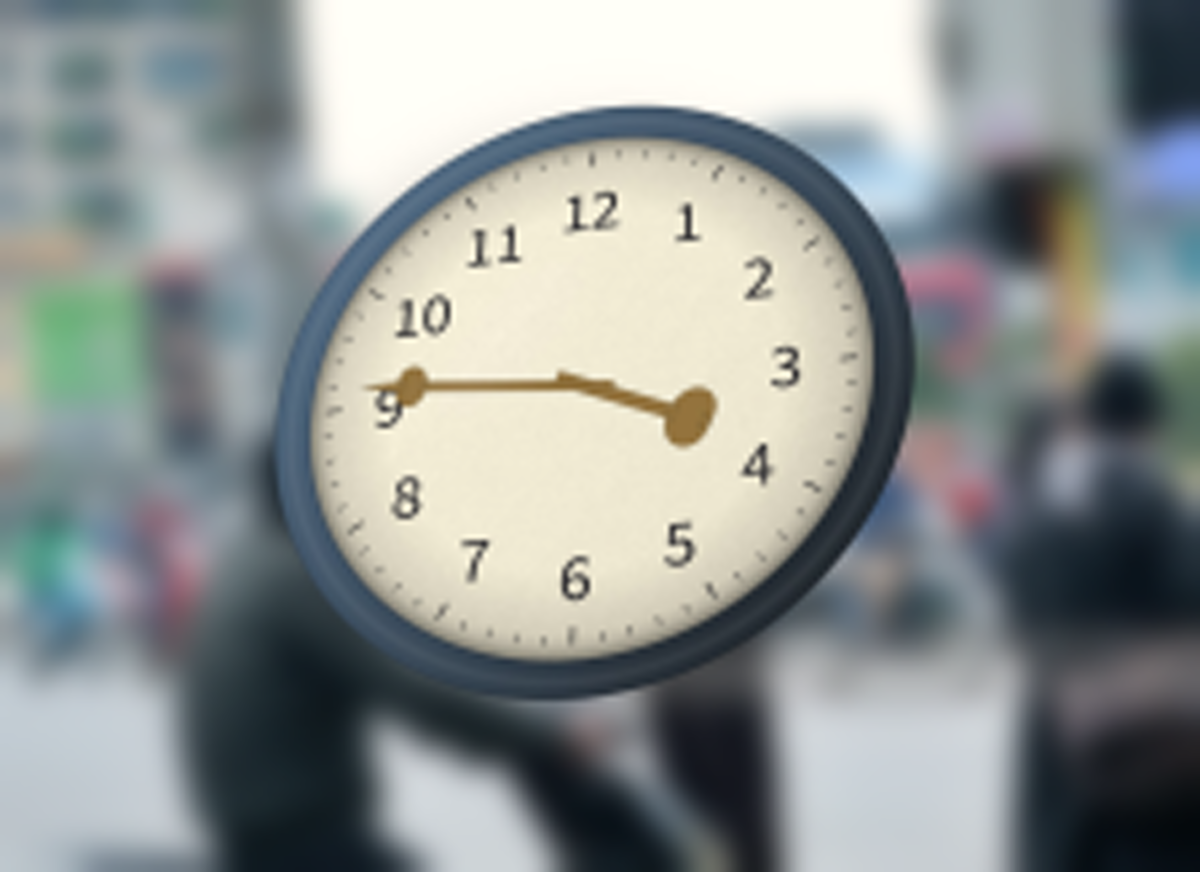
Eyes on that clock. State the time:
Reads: 3:46
